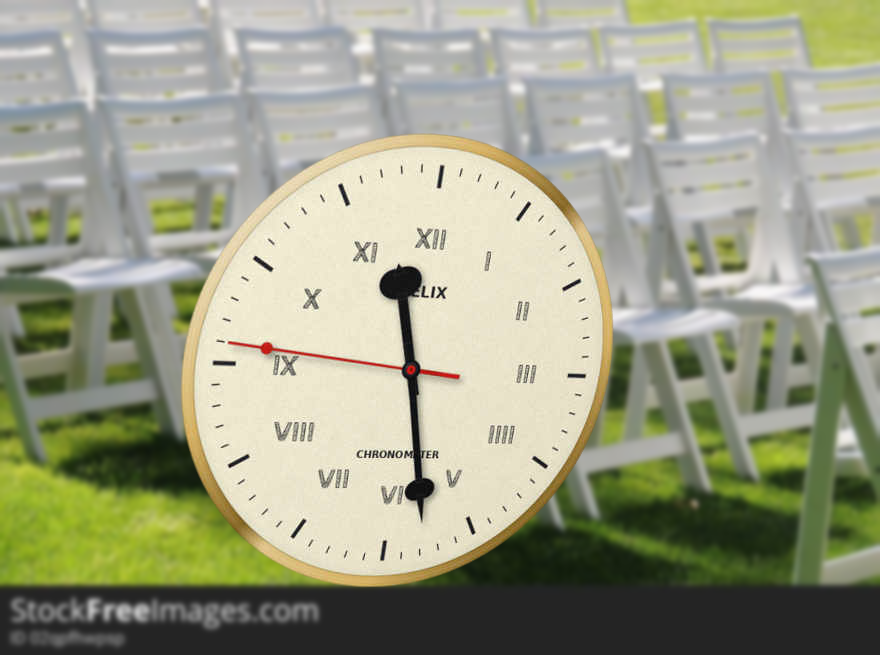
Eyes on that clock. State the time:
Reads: 11:27:46
